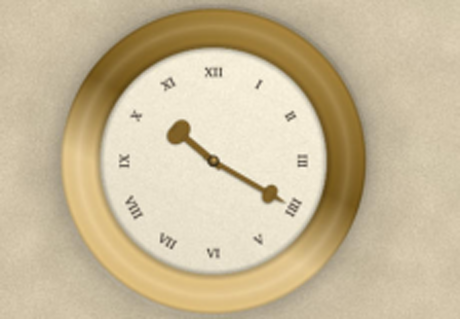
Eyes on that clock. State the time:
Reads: 10:20
